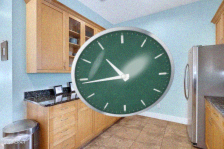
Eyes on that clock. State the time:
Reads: 10:44
